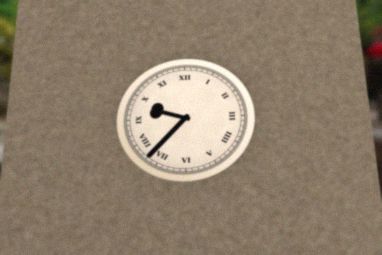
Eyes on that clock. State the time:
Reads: 9:37
